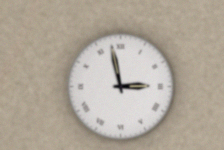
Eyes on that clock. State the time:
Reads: 2:58
